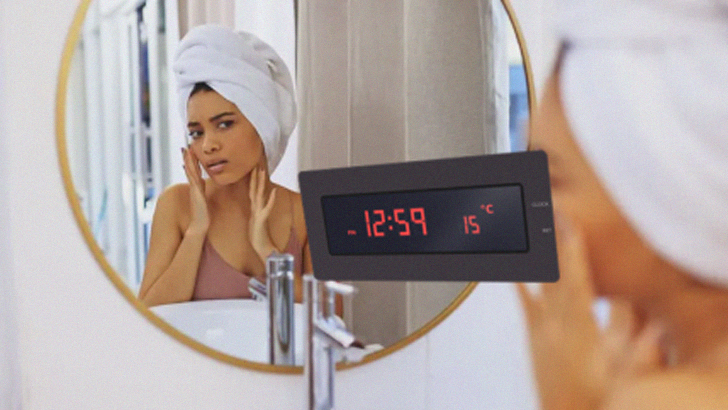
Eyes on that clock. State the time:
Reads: 12:59
